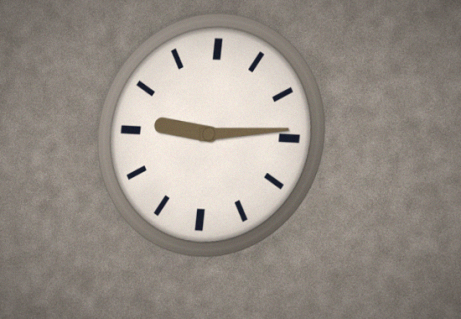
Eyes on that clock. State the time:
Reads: 9:14
